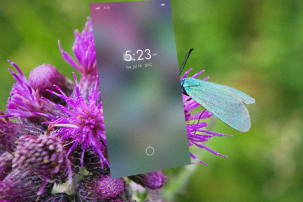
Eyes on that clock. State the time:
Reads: 5:23
